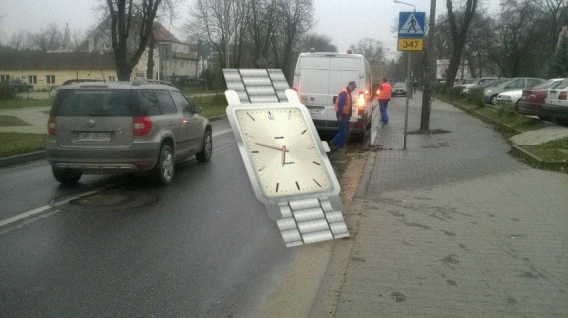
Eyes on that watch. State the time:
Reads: 6:48
